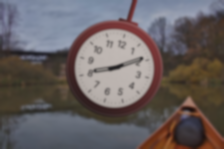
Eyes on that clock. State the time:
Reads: 8:09
